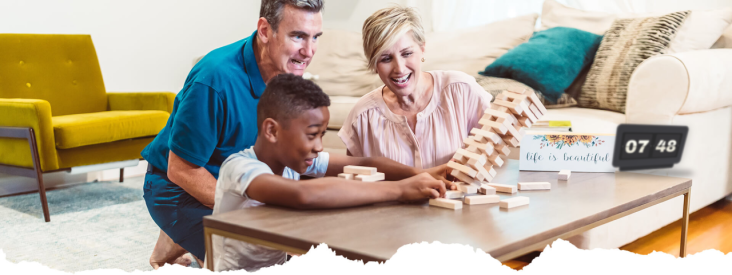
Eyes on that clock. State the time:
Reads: 7:48
